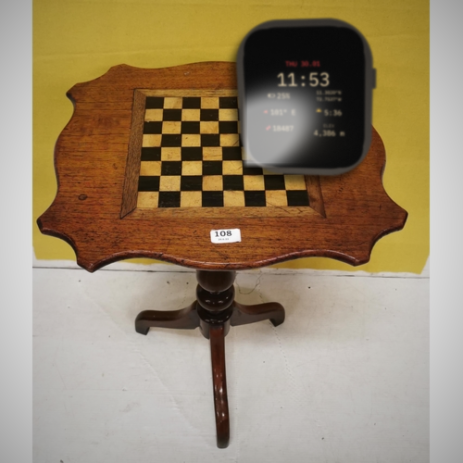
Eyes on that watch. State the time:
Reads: 11:53
